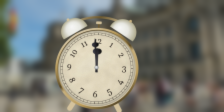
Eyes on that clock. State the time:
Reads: 11:59
